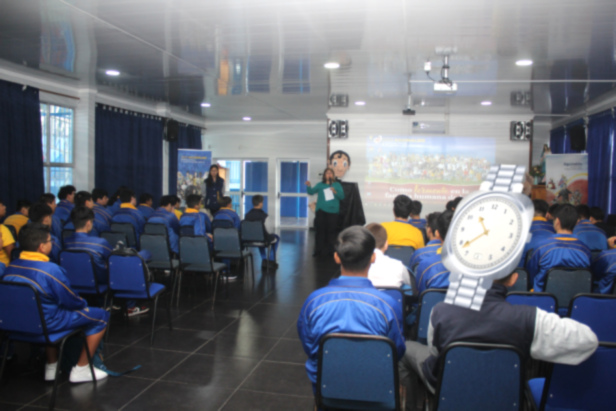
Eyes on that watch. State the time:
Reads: 10:38
